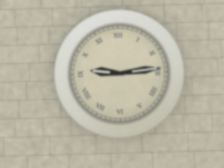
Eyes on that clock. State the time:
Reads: 9:14
